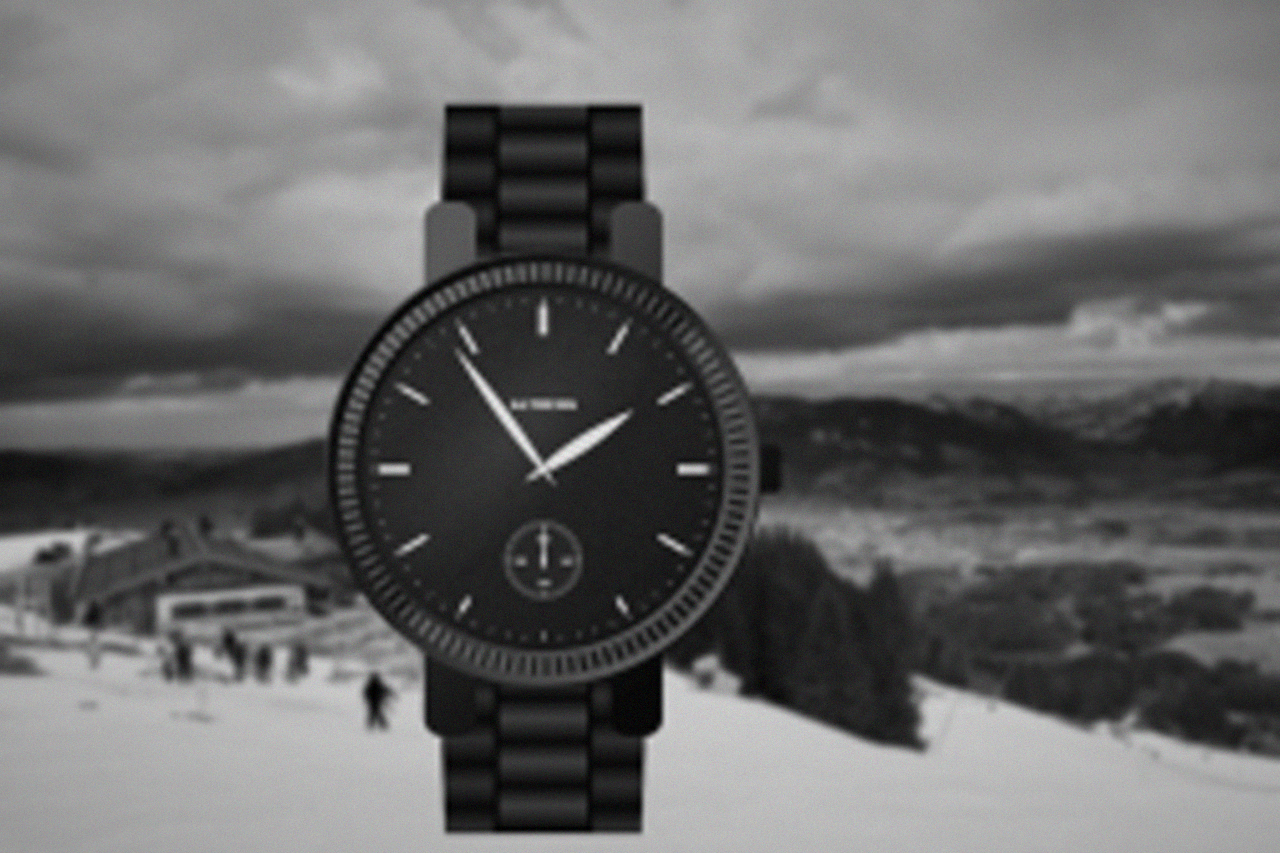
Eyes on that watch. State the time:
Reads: 1:54
